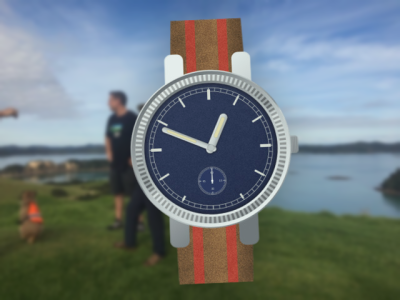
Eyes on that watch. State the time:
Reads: 12:49
